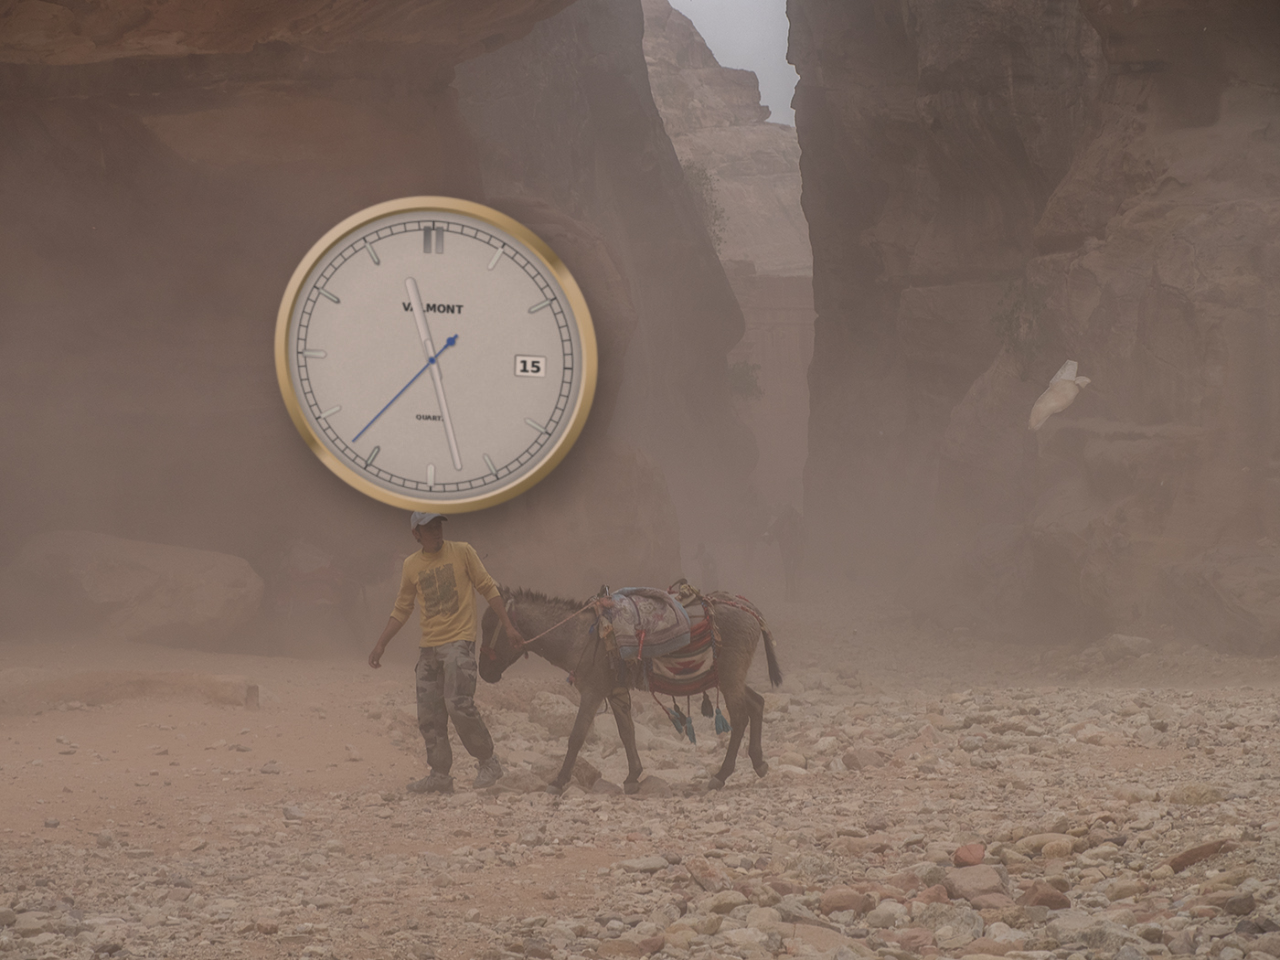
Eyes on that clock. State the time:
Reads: 11:27:37
